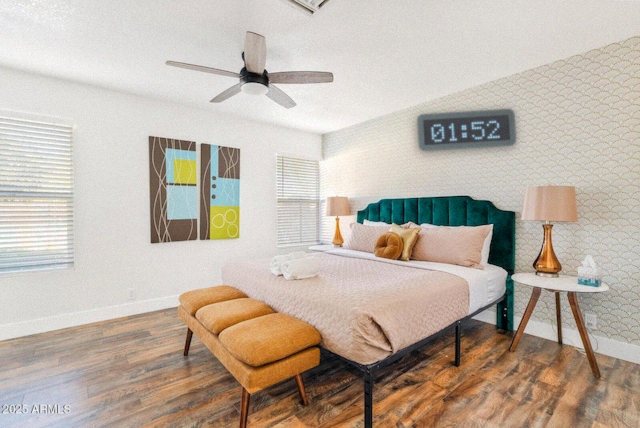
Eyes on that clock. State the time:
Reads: 1:52
